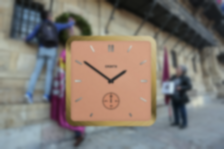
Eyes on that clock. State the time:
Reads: 1:51
